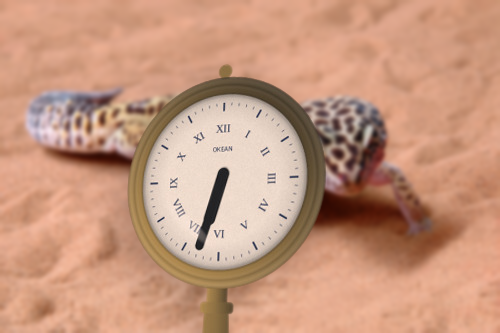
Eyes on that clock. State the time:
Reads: 6:33
